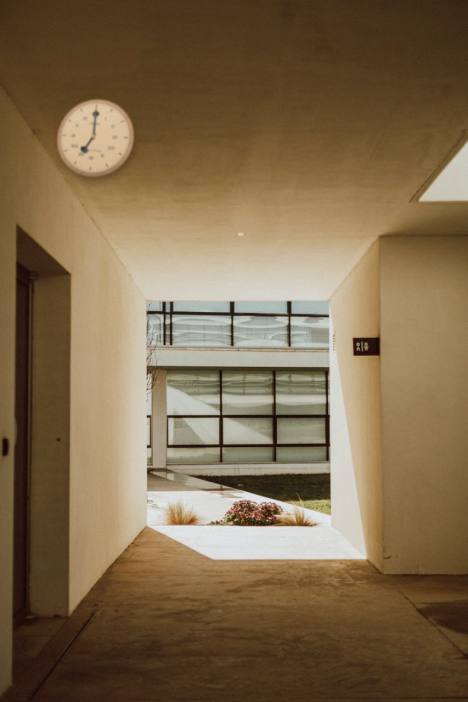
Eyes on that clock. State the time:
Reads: 7:00
